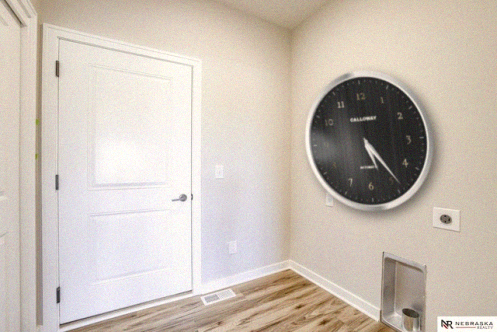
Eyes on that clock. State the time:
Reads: 5:24
